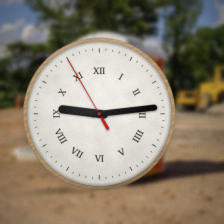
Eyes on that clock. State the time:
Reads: 9:13:55
